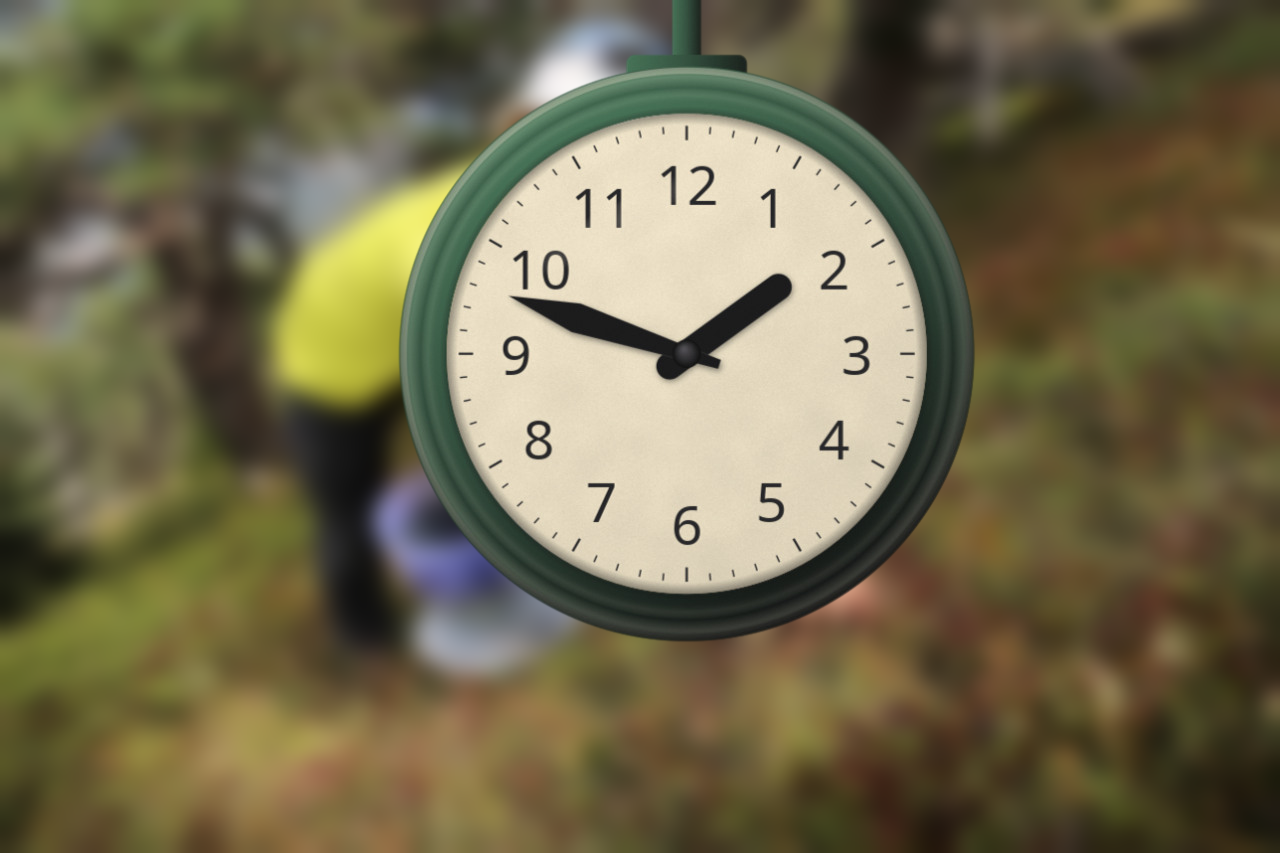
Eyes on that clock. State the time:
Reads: 1:48
